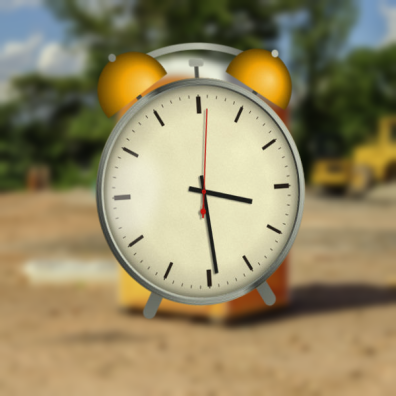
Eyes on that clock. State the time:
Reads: 3:29:01
